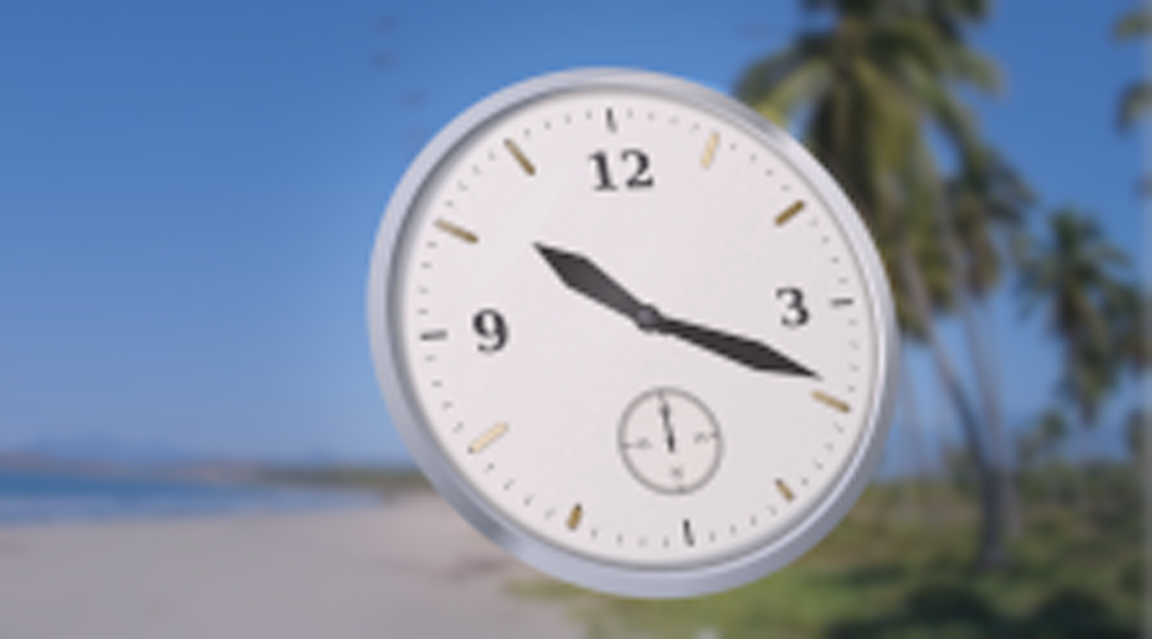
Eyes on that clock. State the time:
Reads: 10:19
